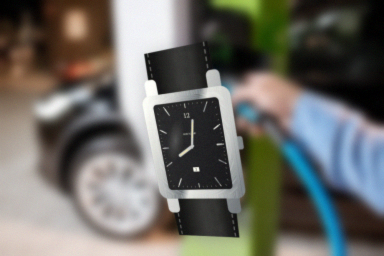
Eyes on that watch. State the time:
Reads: 8:02
